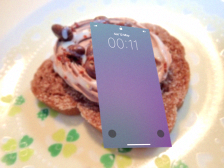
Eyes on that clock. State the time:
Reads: 0:11
